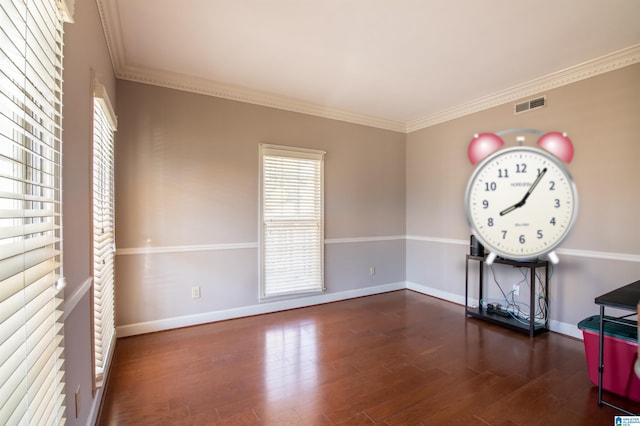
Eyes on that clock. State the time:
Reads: 8:06
